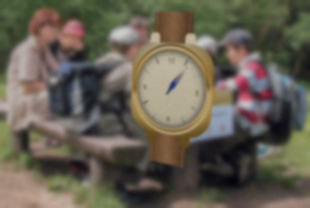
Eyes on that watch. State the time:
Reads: 1:06
